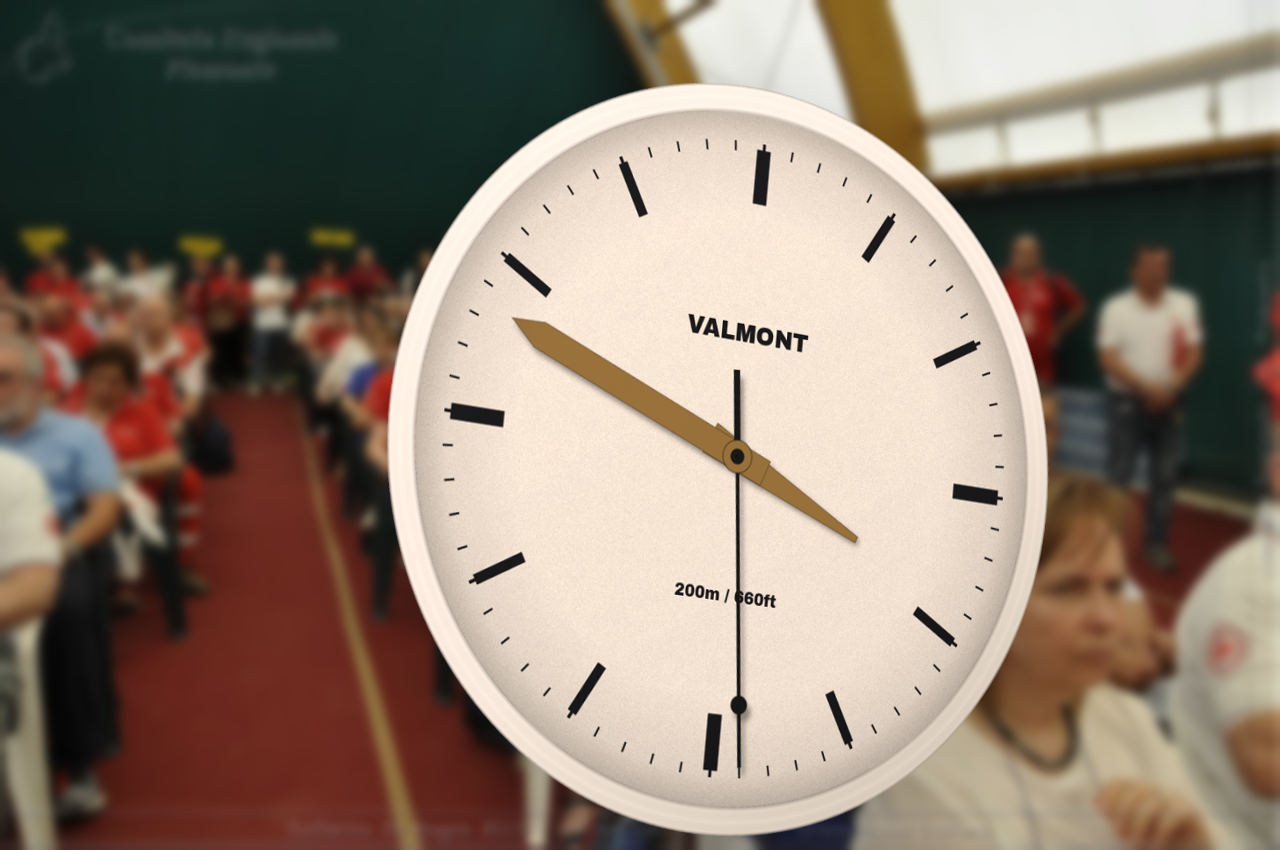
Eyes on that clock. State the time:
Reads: 3:48:29
